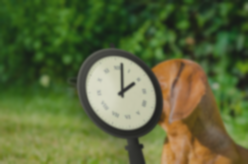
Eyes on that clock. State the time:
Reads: 2:02
